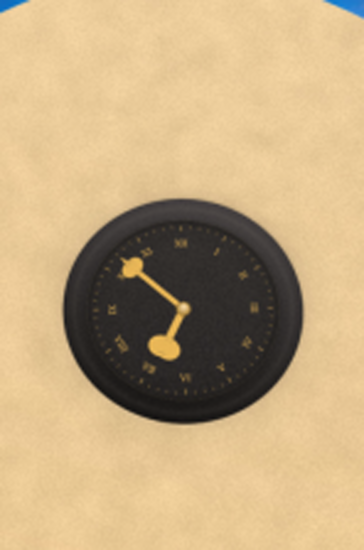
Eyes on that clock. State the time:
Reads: 6:52
